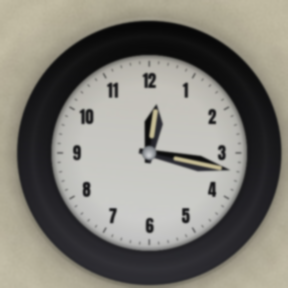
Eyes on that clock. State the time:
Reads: 12:17
